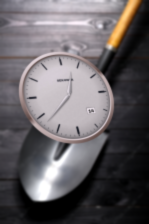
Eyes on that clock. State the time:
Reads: 12:38
